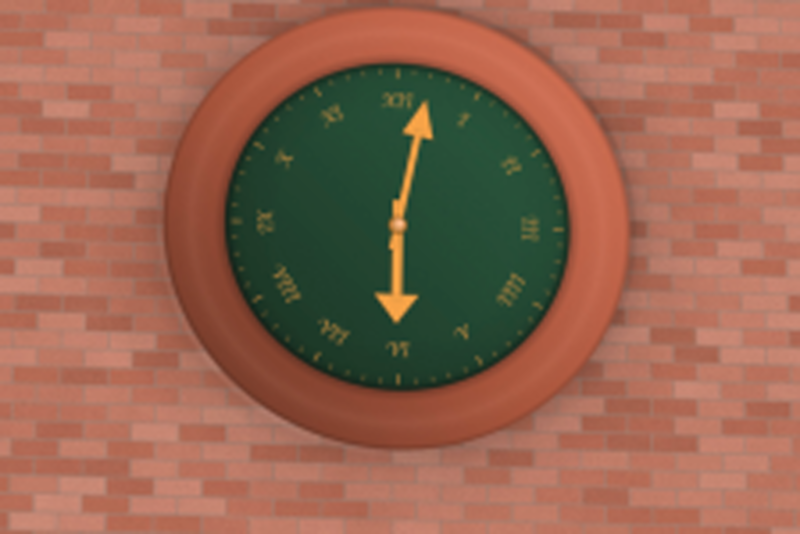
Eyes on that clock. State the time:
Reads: 6:02
